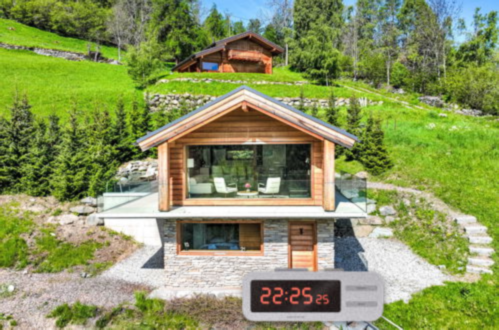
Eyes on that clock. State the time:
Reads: 22:25
